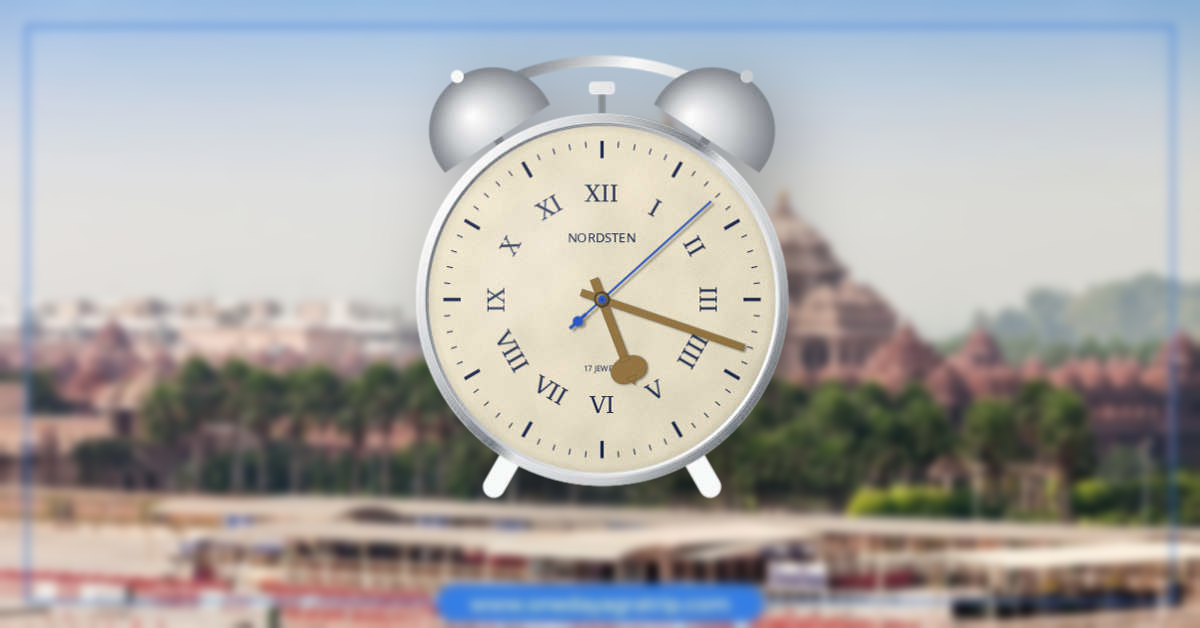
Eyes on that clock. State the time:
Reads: 5:18:08
